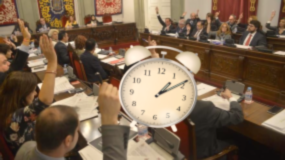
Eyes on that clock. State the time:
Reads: 1:09
